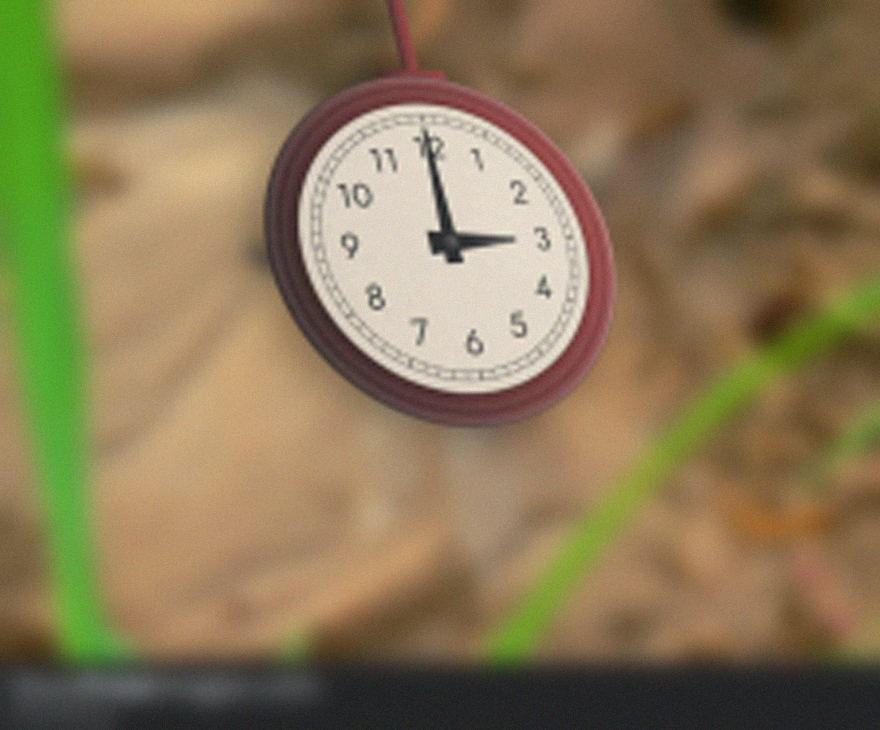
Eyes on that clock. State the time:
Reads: 3:00
